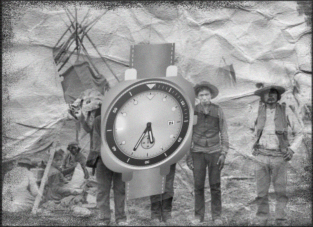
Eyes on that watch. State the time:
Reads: 5:35
